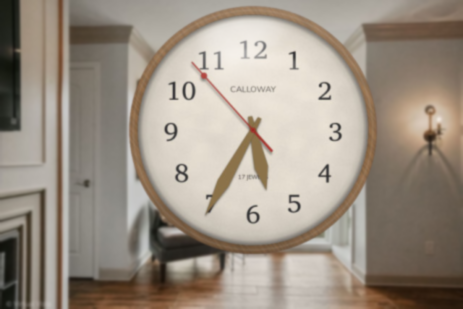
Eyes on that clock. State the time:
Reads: 5:34:53
